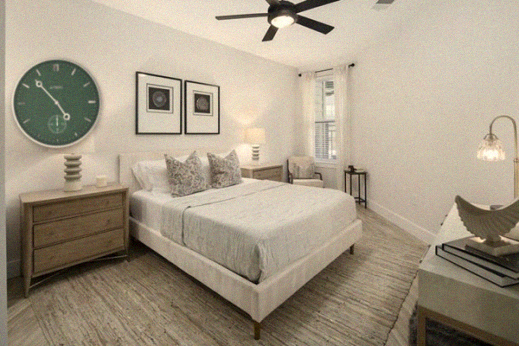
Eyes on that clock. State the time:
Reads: 4:53
